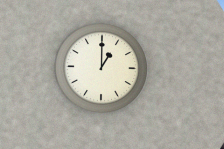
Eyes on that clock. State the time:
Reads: 1:00
